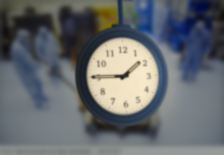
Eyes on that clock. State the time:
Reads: 1:45
